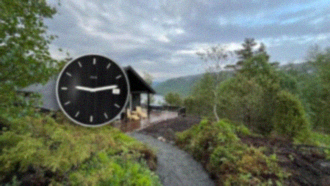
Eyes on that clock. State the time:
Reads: 9:13
